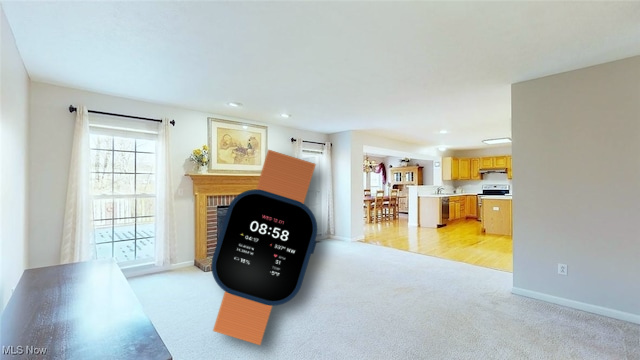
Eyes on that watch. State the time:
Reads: 8:58
